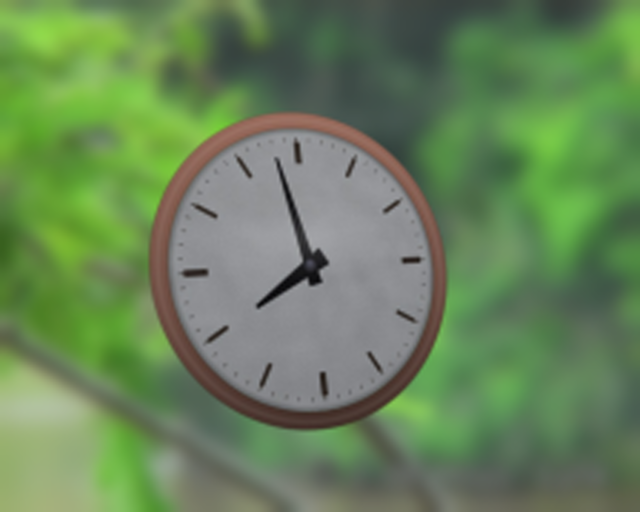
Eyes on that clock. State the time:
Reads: 7:58
